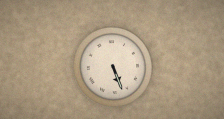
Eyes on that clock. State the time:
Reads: 5:27
